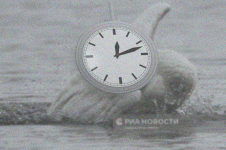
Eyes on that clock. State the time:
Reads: 12:12
